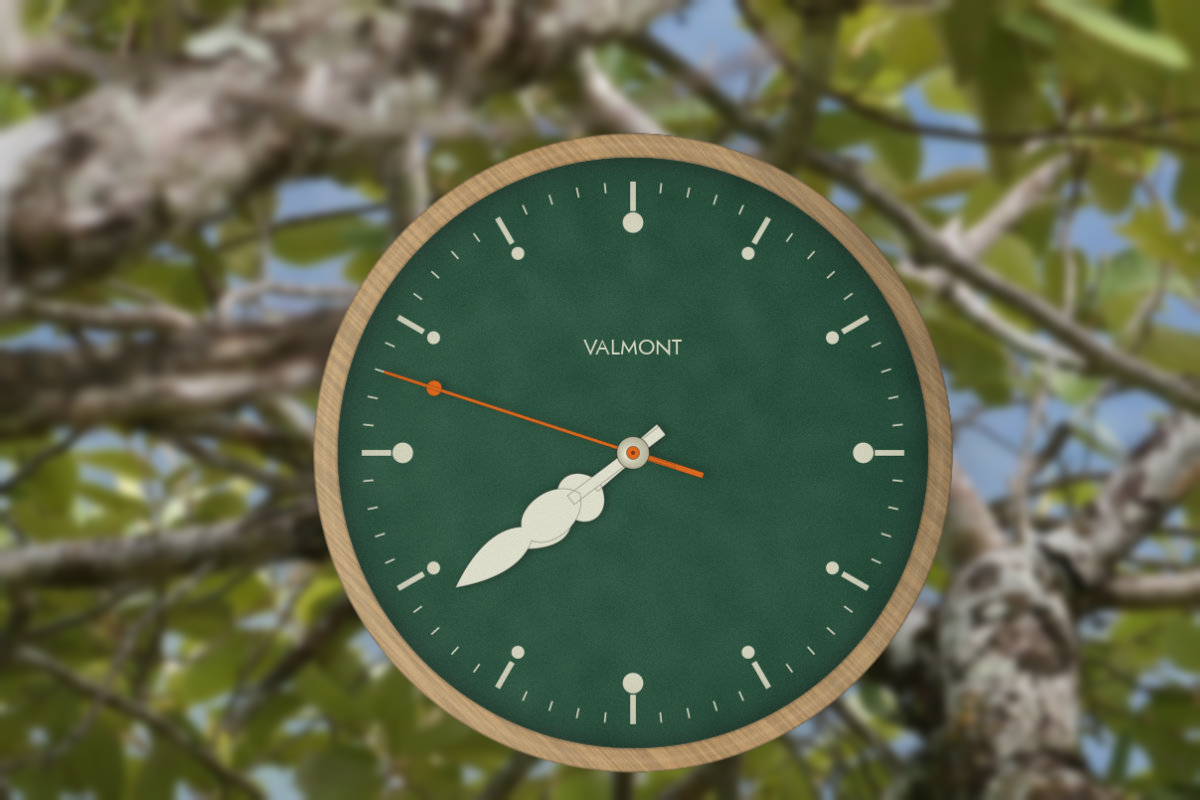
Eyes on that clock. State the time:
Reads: 7:38:48
